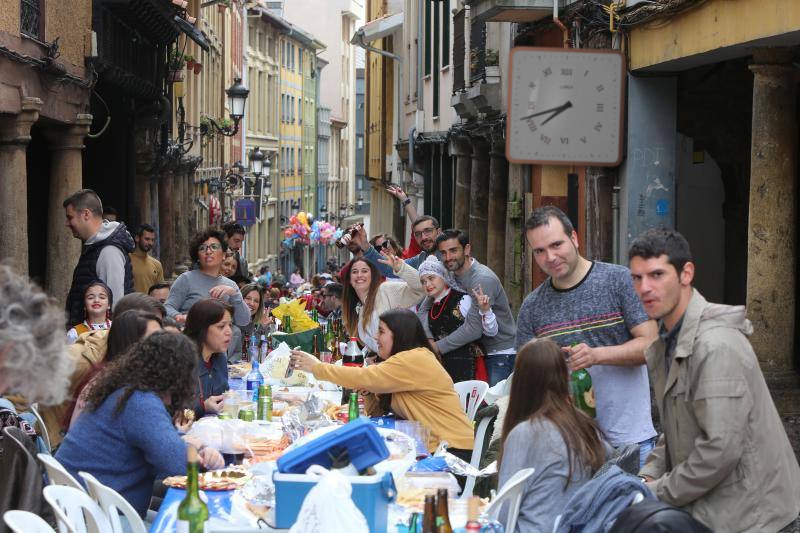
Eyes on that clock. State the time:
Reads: 7:42
